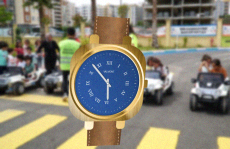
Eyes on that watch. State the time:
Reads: 5:53
